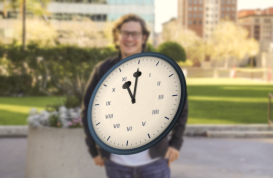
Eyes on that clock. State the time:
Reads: 11:00
